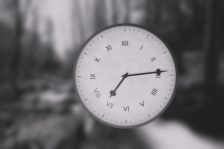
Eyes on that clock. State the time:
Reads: 7:14
